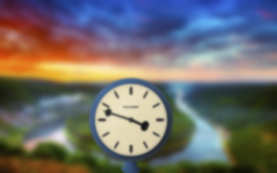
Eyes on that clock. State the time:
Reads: 3:48
